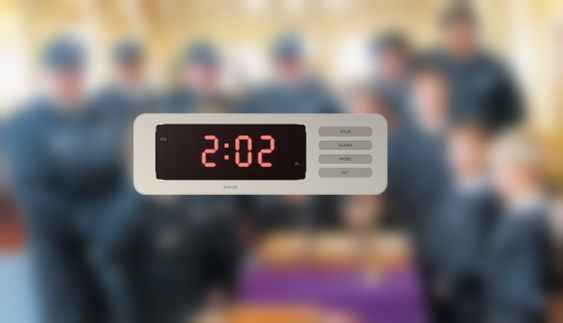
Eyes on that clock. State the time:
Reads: 2:02
